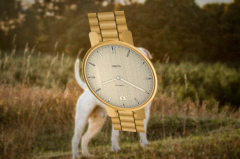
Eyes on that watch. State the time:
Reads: 8:20
